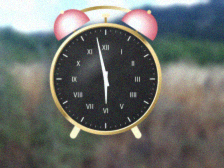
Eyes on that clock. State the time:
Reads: 5:58
